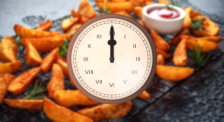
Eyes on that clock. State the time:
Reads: 12:00
